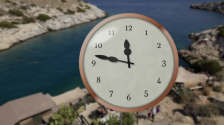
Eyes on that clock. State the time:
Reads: 11:47
